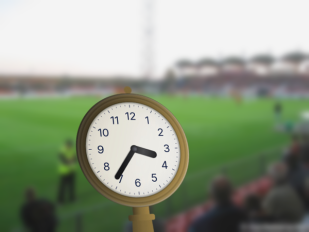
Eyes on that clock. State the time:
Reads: 3:36
